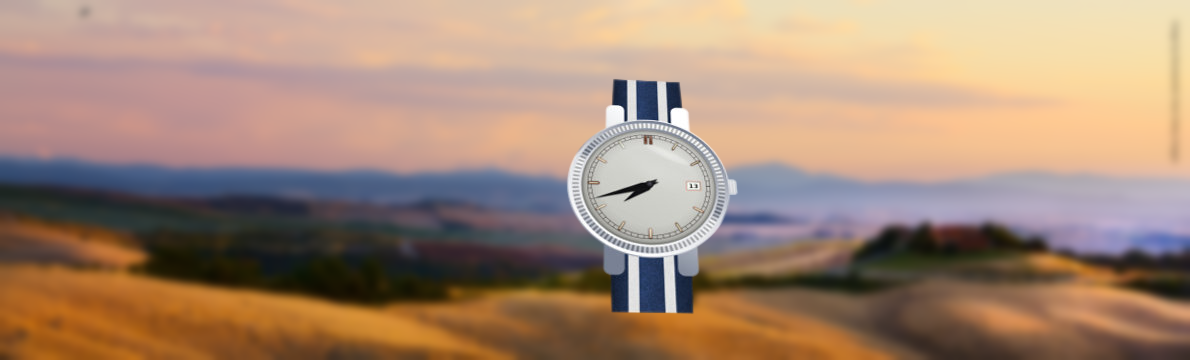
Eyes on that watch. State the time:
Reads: 7:42
